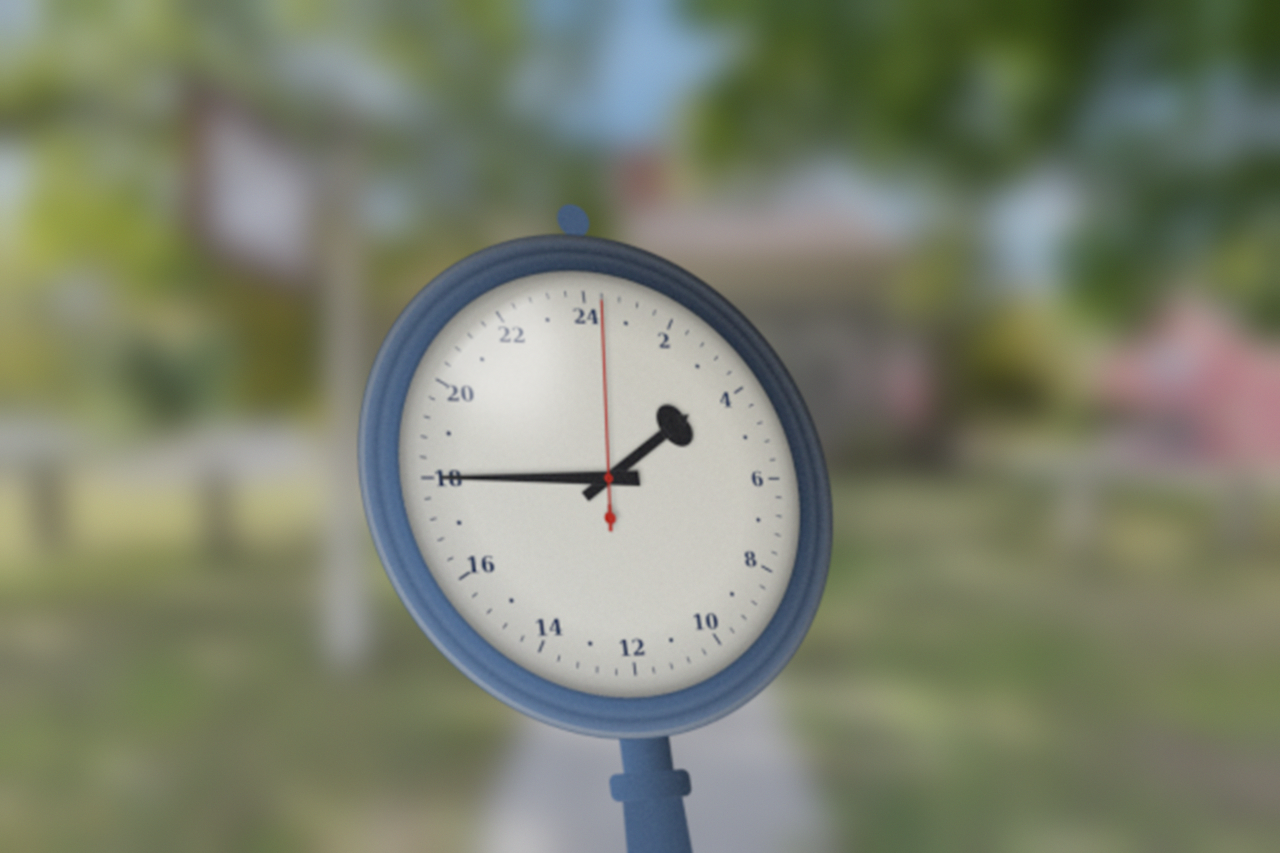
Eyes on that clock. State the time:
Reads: 3:45:01
